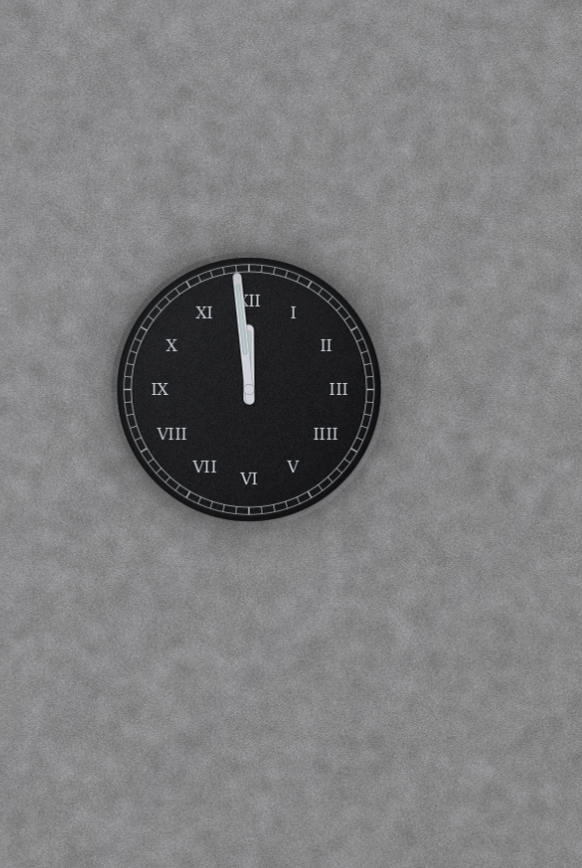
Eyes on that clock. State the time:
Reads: 11:59
